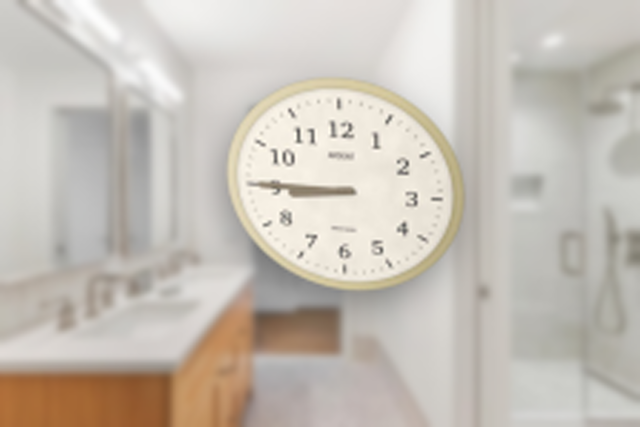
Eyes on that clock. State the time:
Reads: 8:45
